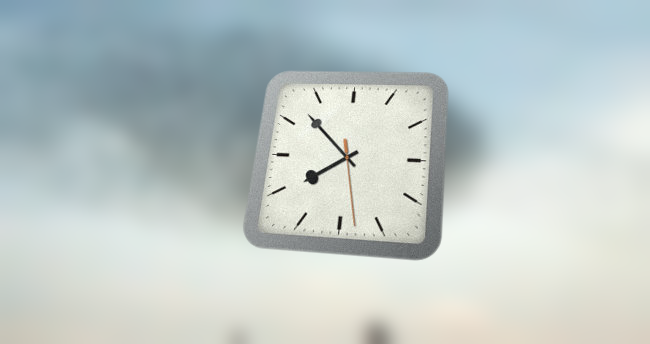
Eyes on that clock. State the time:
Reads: 7:52:28
